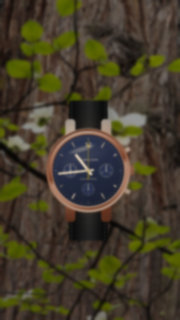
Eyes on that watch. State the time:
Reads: 10:44
